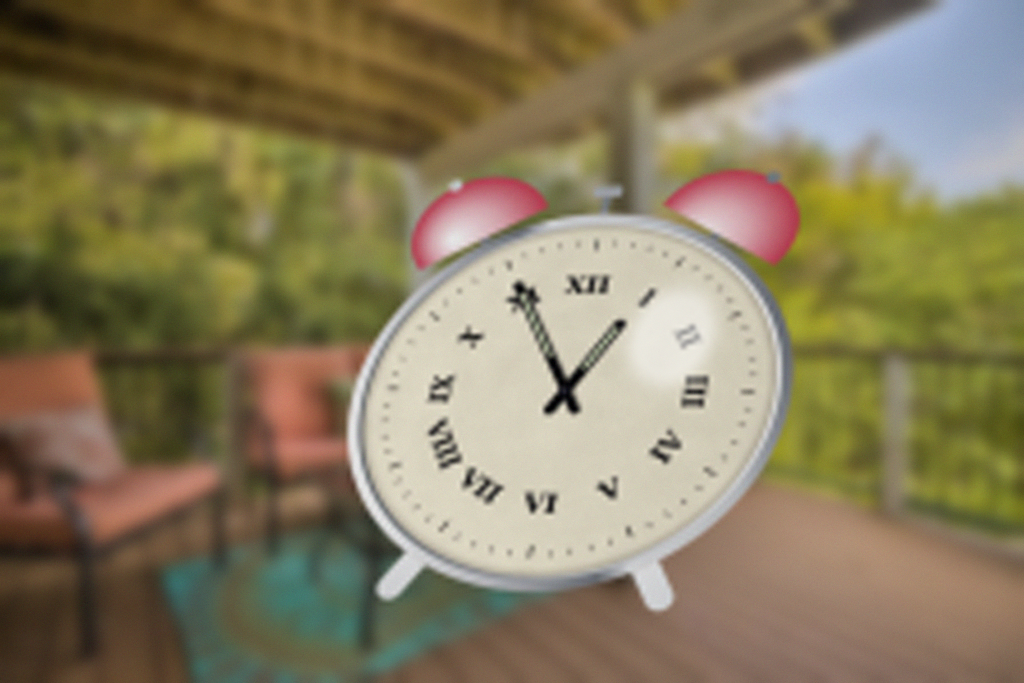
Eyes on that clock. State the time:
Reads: 12:55
